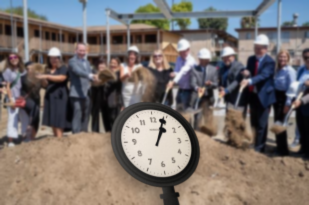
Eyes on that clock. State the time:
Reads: 1:04
